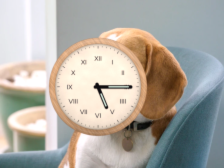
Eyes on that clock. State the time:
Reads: 5:15
